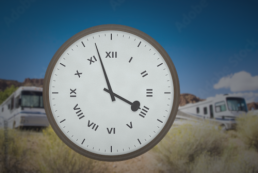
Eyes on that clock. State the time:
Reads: 3:57
